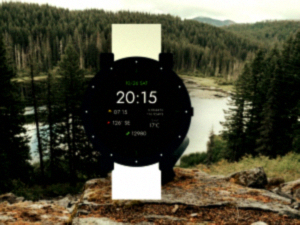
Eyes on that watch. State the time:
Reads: 20:15
